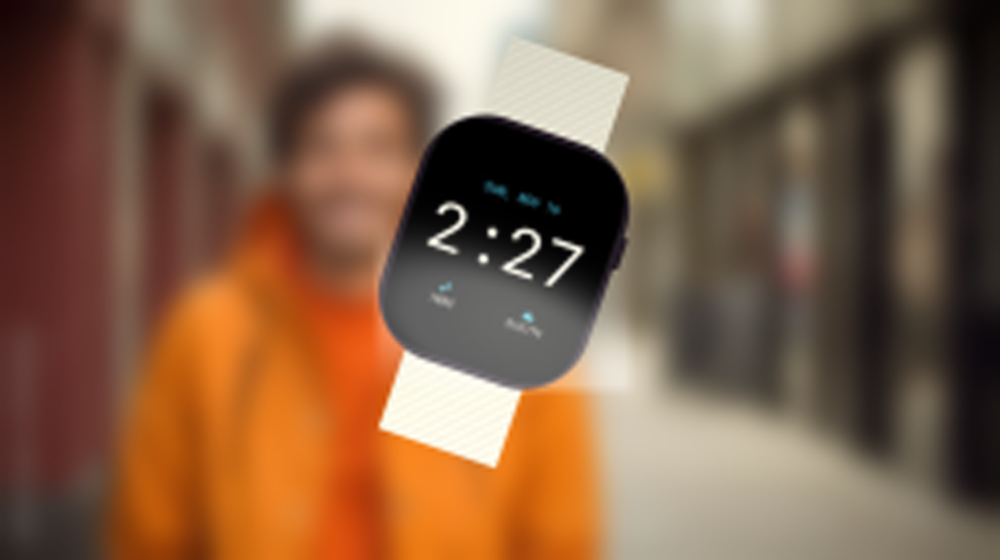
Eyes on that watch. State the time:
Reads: 2:27
